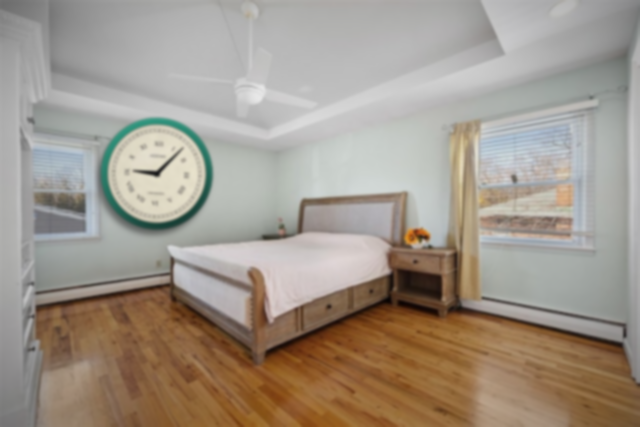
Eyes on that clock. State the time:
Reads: 9:07
